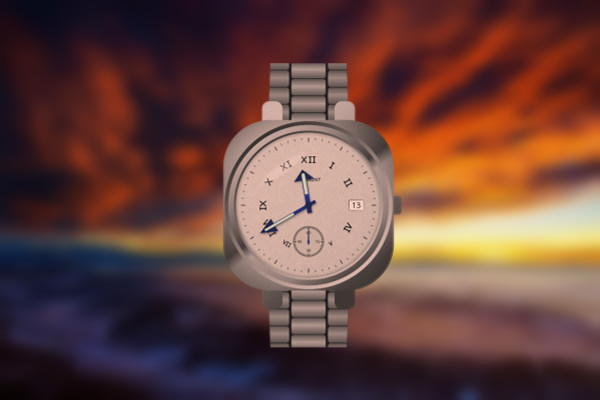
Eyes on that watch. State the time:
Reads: 11:40
